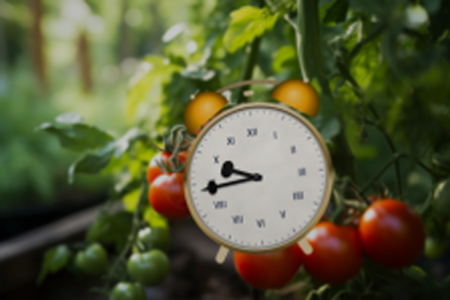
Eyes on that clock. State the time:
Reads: 9:44
